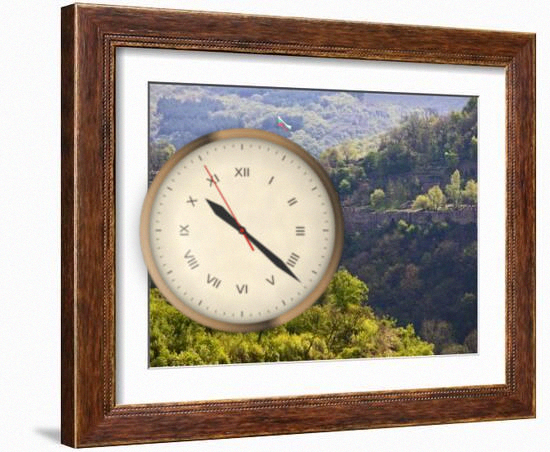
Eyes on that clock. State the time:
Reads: 10:21:55
